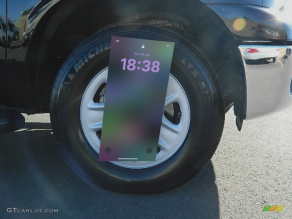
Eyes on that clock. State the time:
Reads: 18:38
